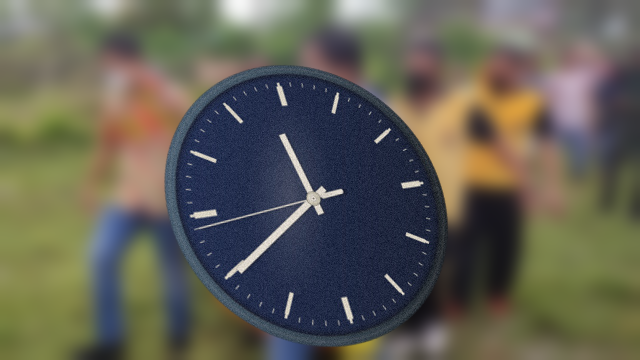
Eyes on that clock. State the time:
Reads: 11:39:44
